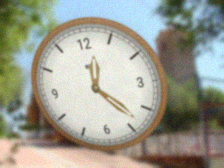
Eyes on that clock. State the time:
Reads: 12:23
